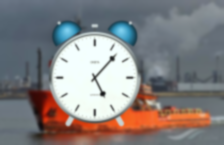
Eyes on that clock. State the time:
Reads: 5:07
